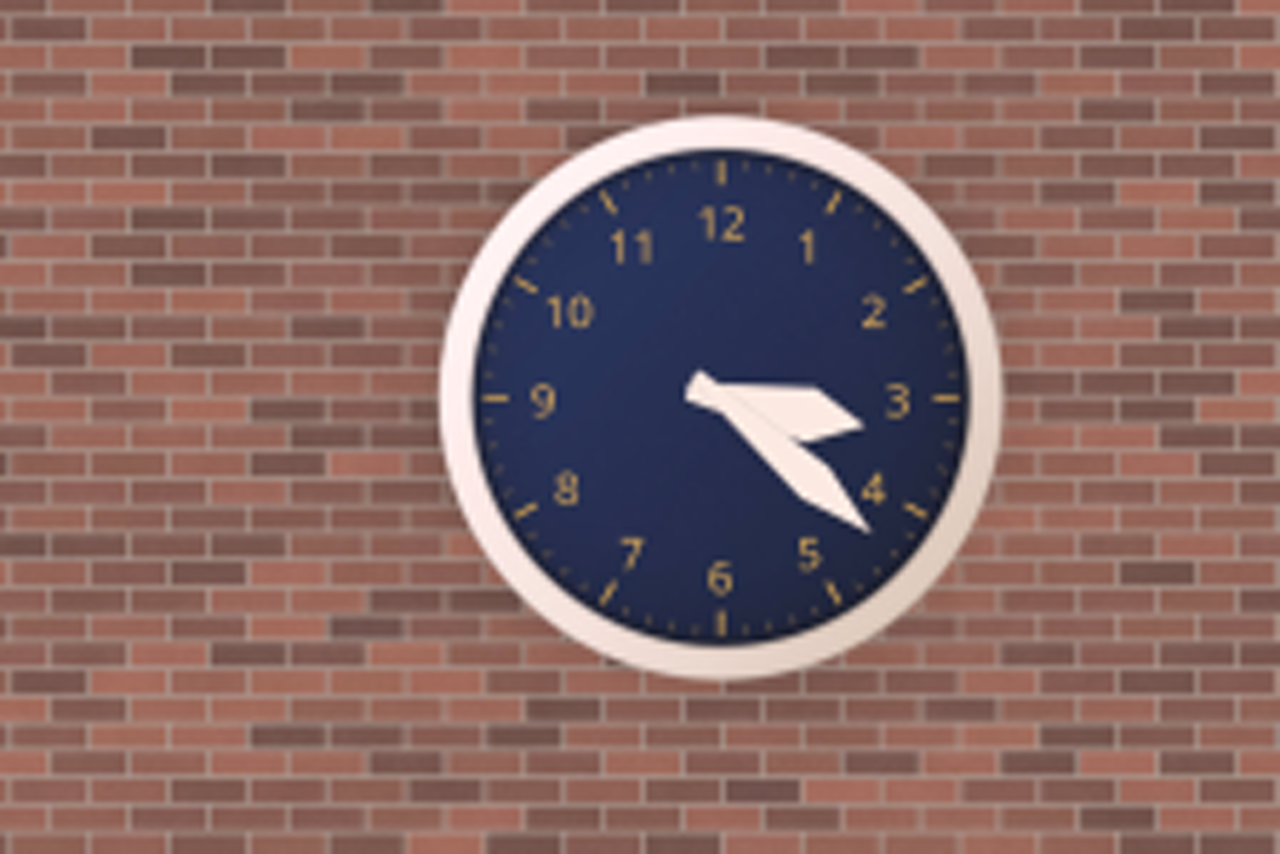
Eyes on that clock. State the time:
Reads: 3:22
